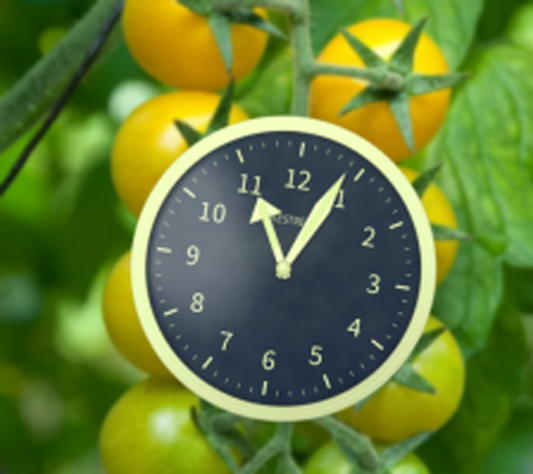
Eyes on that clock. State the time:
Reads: 11:04
